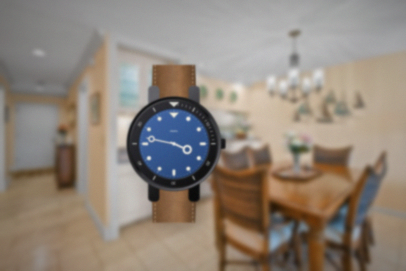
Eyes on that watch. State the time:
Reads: 3:47
